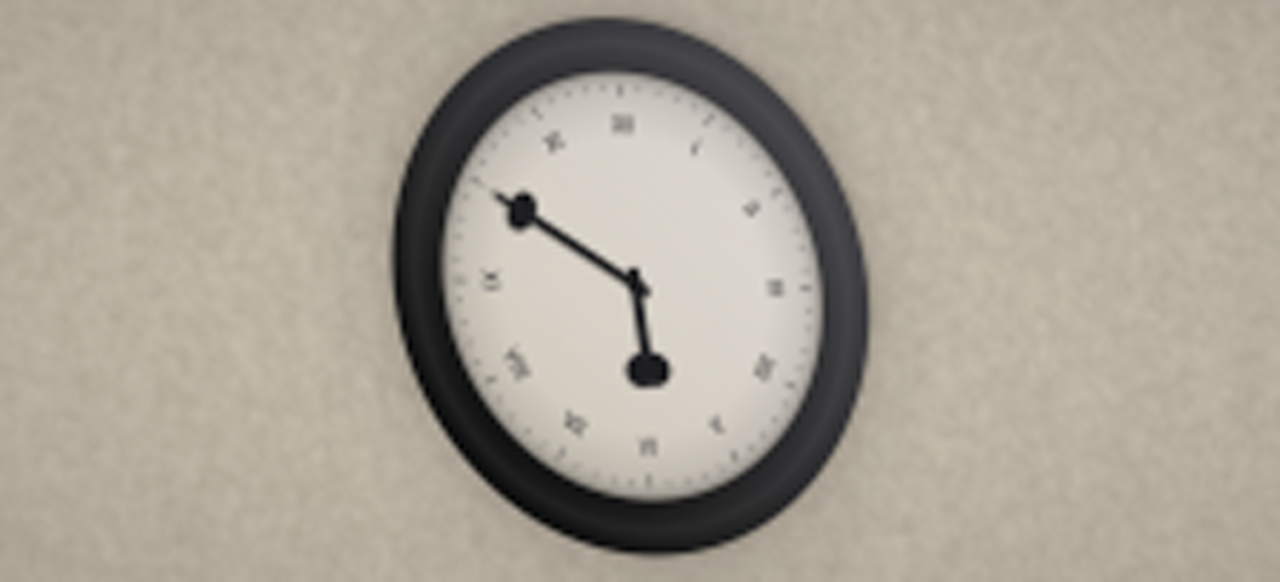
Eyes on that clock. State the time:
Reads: 5:50
